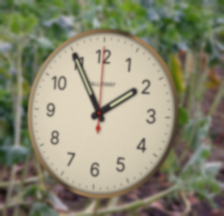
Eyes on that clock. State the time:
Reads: 1:55:00
